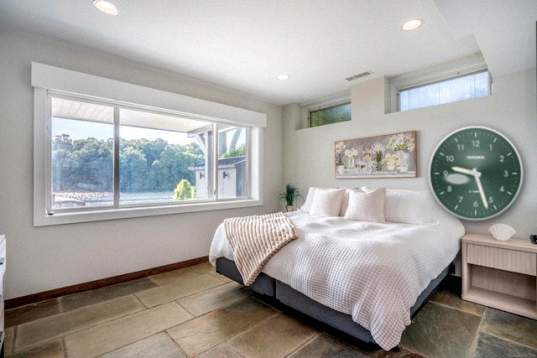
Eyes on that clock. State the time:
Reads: 9:27
